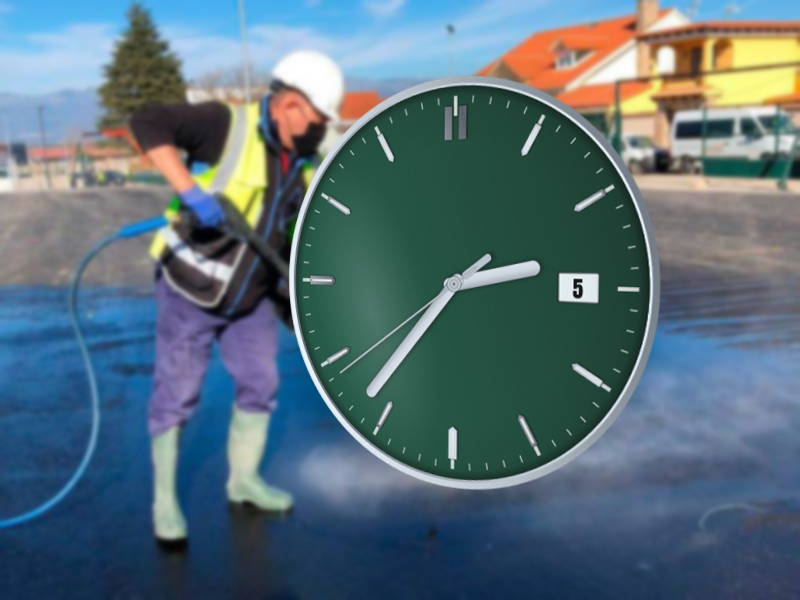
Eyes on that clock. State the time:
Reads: 2:36:39
